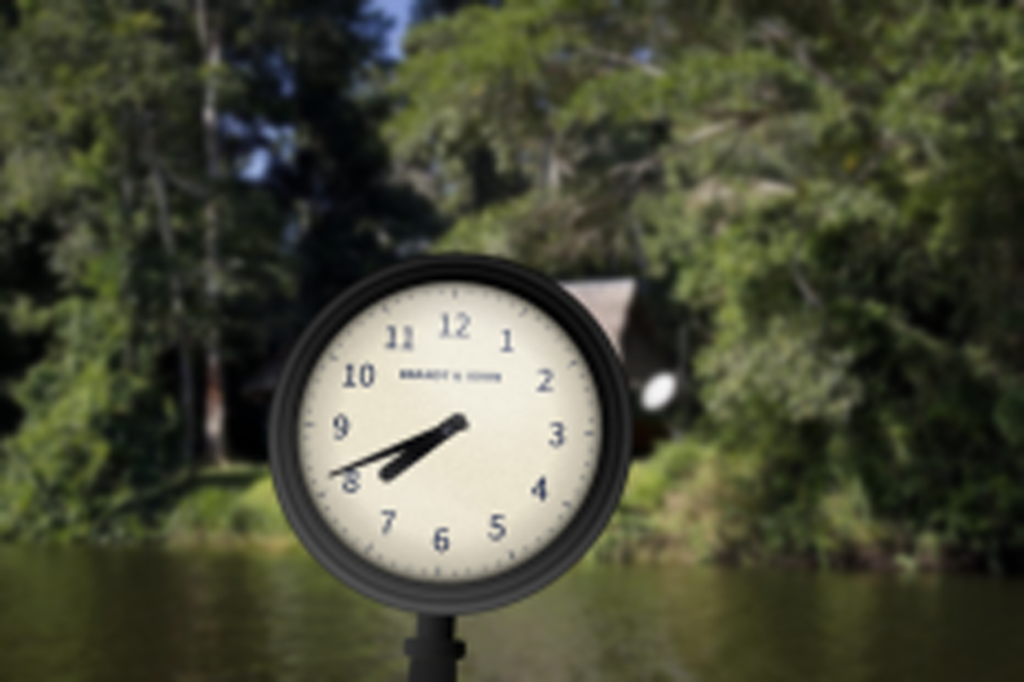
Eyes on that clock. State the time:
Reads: 7:41
